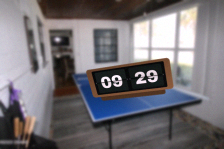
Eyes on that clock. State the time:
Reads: 9:29
